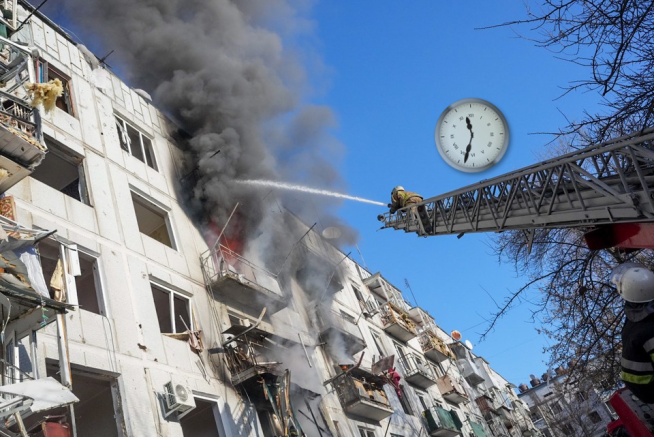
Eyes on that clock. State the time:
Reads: 11:33
